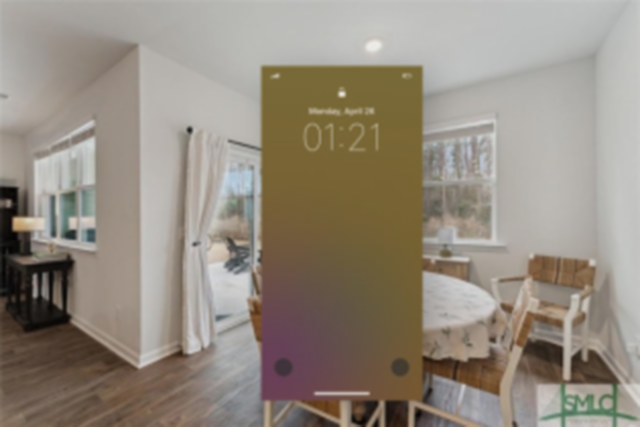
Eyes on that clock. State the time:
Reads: 1:21
